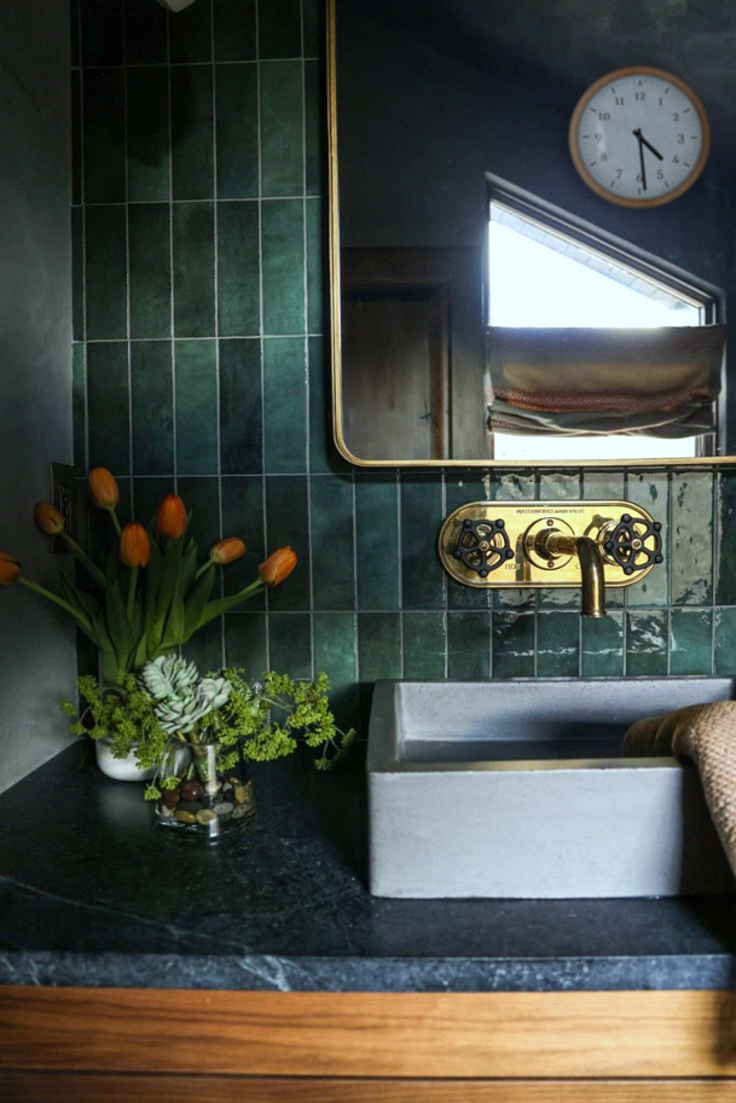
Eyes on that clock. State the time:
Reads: 4:29
